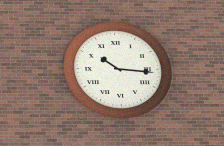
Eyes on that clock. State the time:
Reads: 10:16
